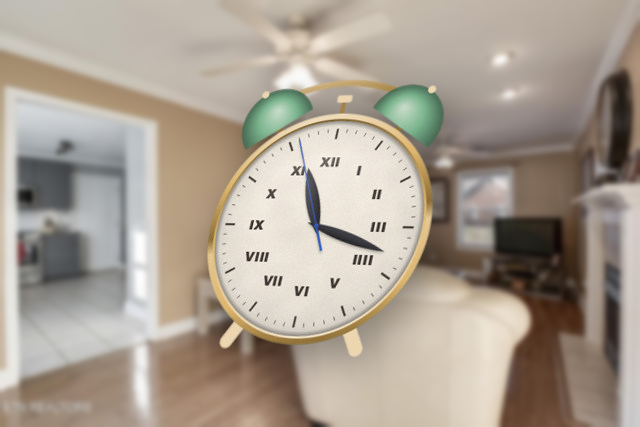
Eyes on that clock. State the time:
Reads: 11:17:56
